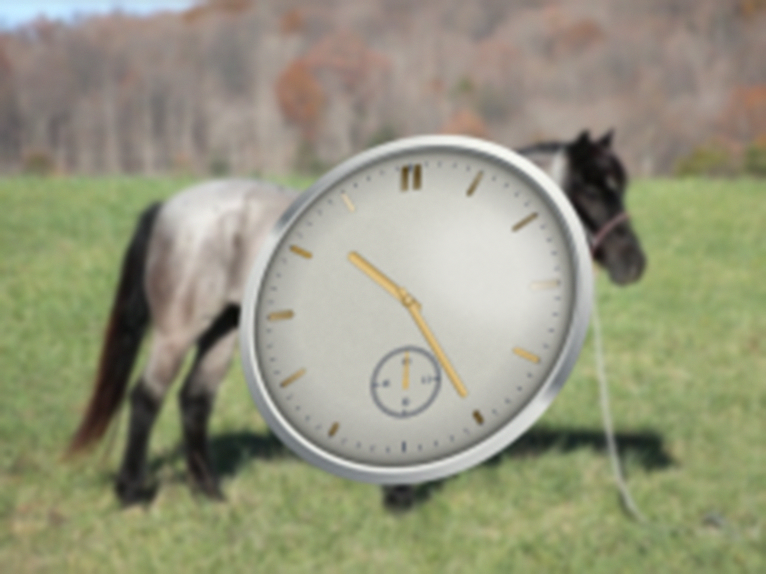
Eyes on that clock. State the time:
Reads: 10:25
